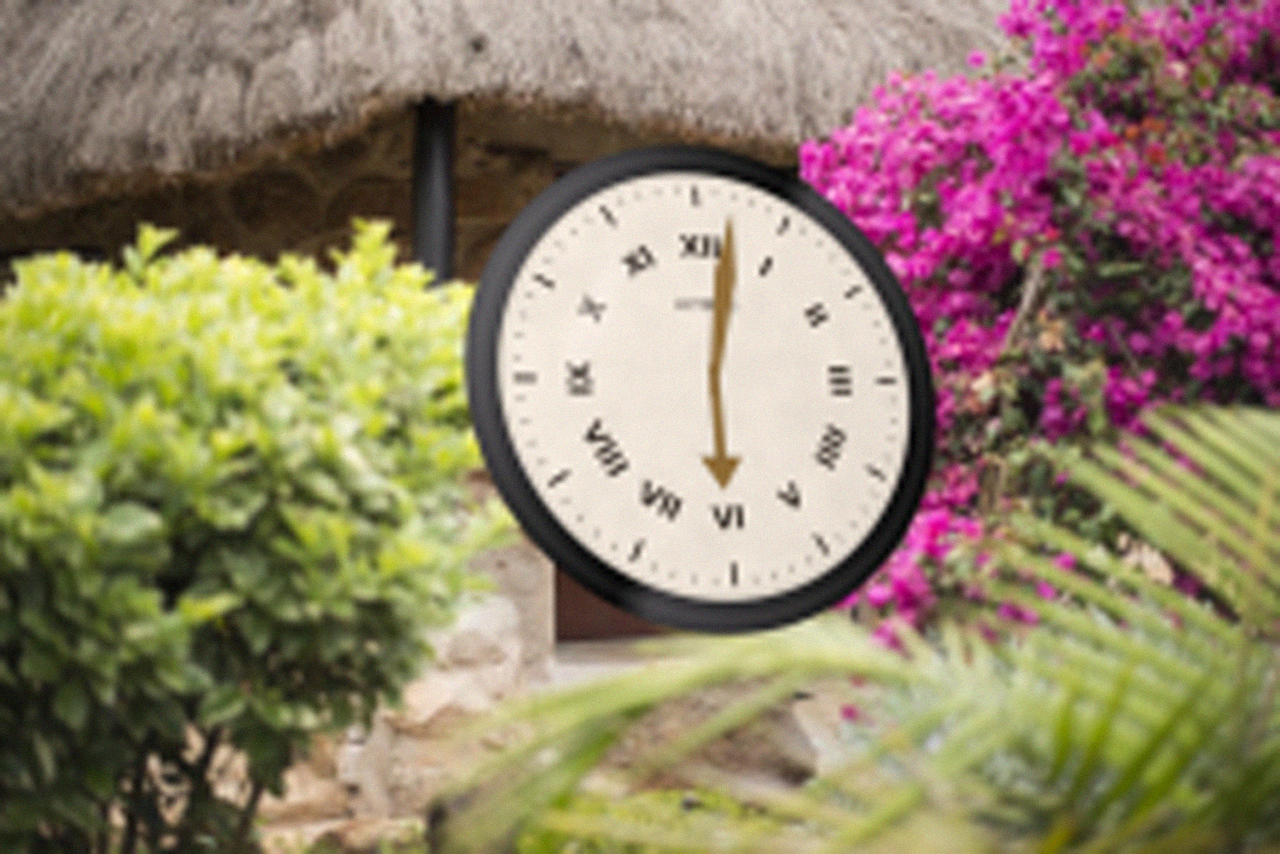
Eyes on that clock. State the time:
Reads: 6:02
